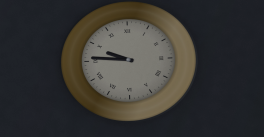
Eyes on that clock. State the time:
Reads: 9:46
